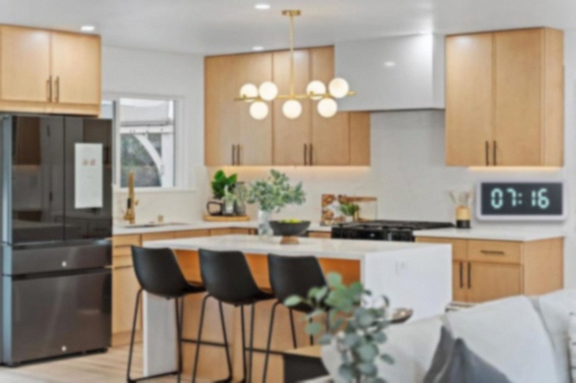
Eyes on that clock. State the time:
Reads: 7:16
